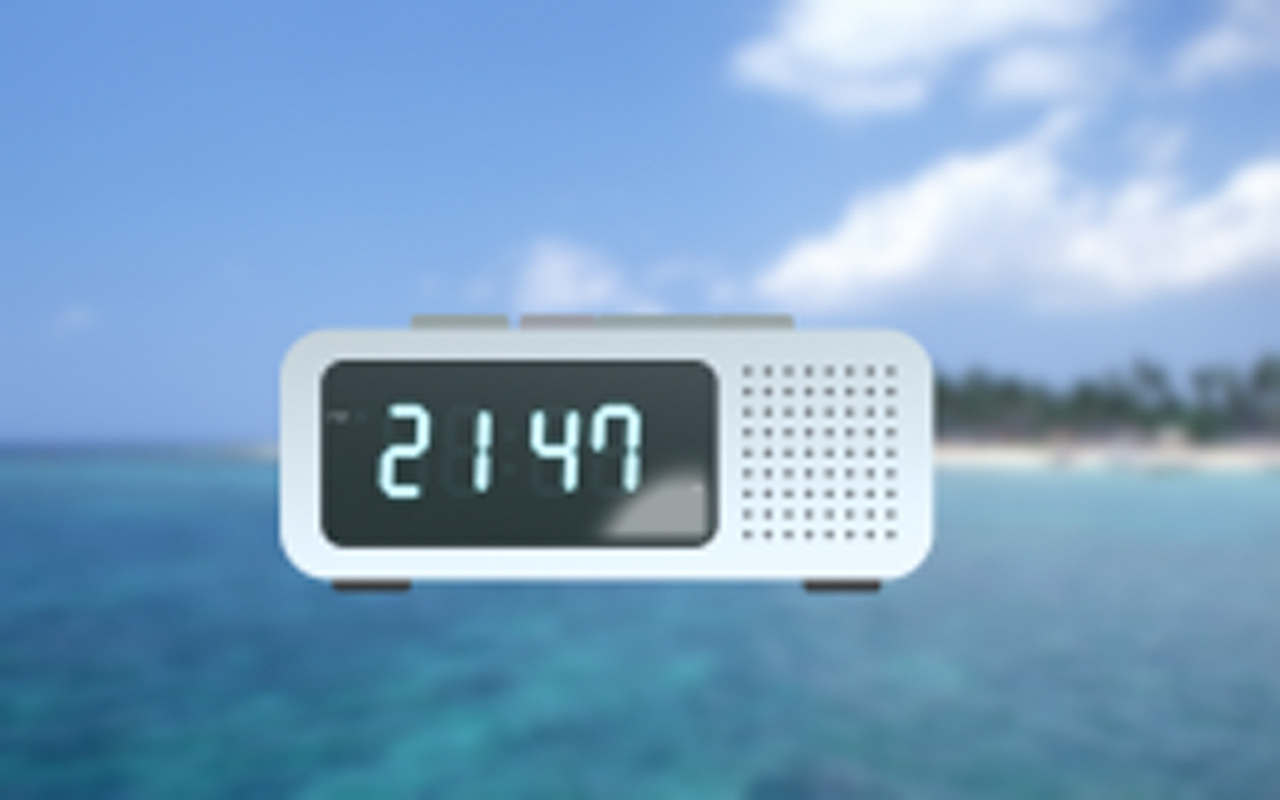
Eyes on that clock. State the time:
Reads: 21:47
